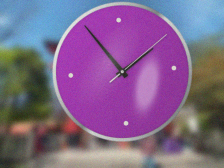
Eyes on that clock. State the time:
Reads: 1:54:09
